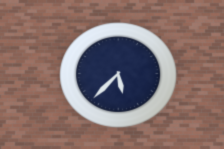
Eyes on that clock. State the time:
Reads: 5:37
